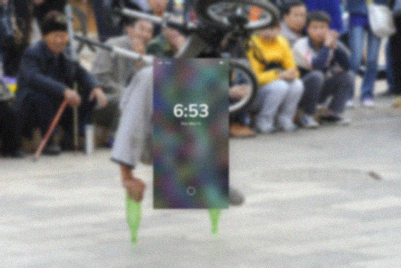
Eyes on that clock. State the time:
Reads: 6:53
